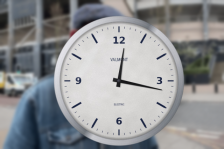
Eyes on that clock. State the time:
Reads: 12:17
